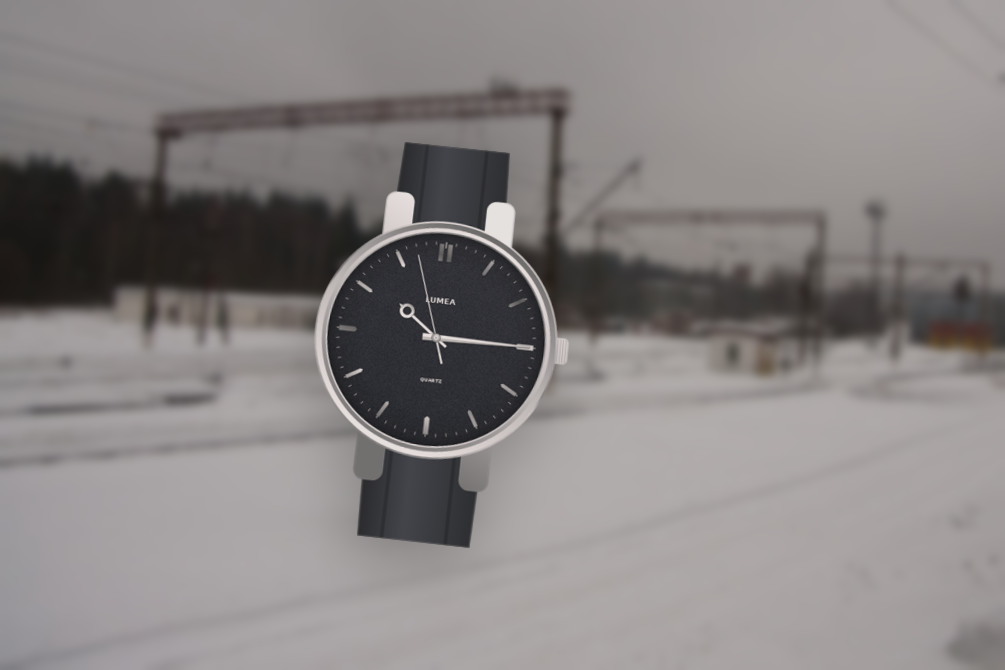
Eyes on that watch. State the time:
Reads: 10:14:57
